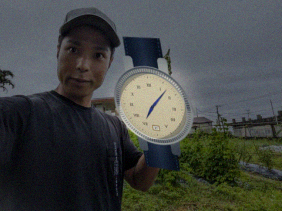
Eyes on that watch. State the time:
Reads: 7:07
